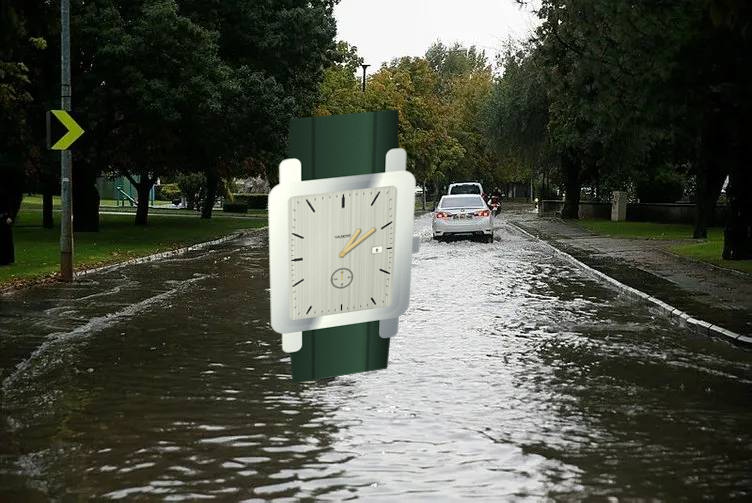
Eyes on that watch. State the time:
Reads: 1:09
